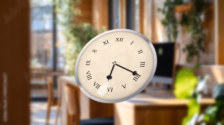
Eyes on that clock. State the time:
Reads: 6:19
